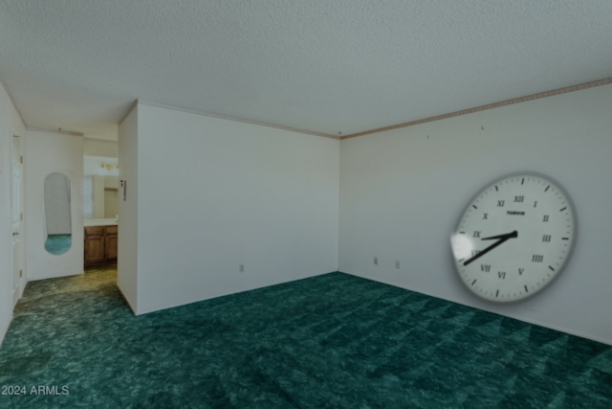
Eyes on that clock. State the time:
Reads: 8:39
